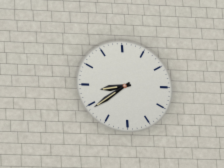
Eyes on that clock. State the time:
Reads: 8:39
